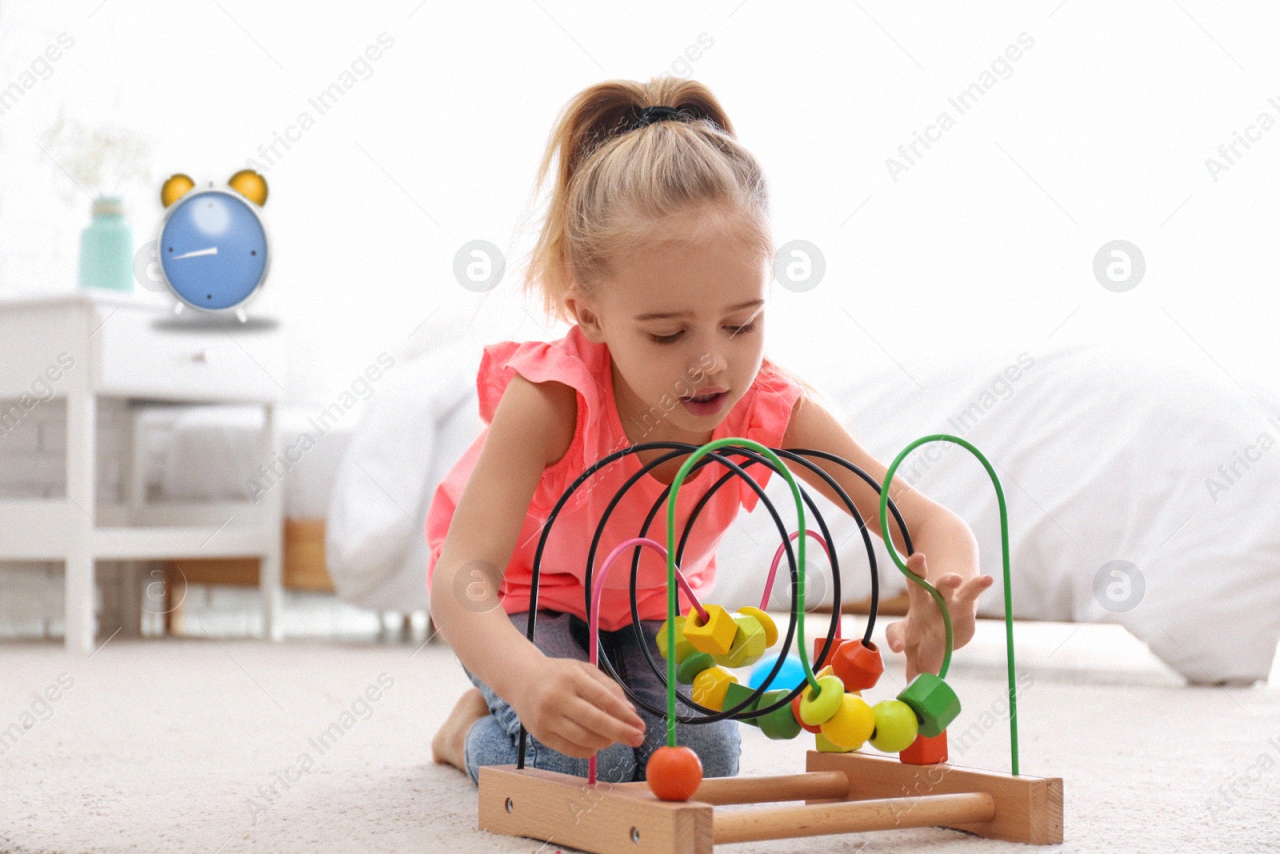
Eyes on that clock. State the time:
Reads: 8:43
